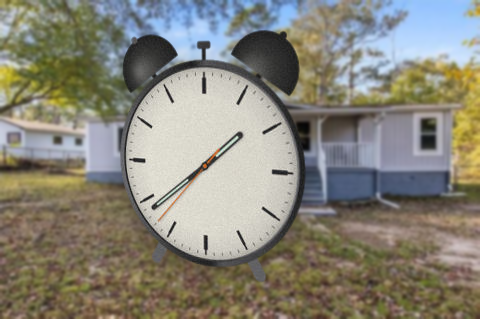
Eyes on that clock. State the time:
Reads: 1:38:37
